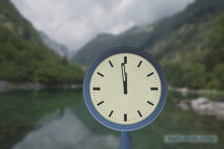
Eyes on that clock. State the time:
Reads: 11:59
